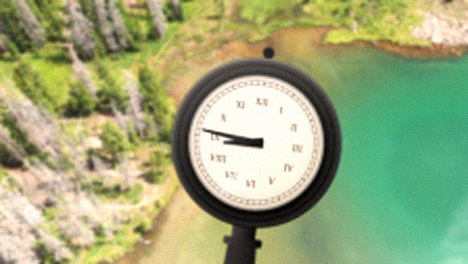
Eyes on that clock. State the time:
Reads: 8:46
